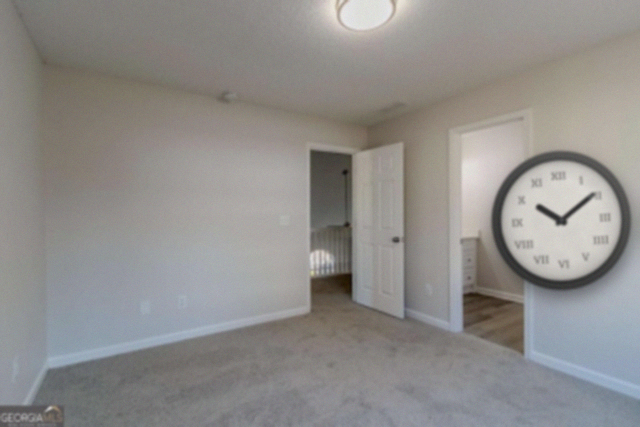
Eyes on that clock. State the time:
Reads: 10:09
